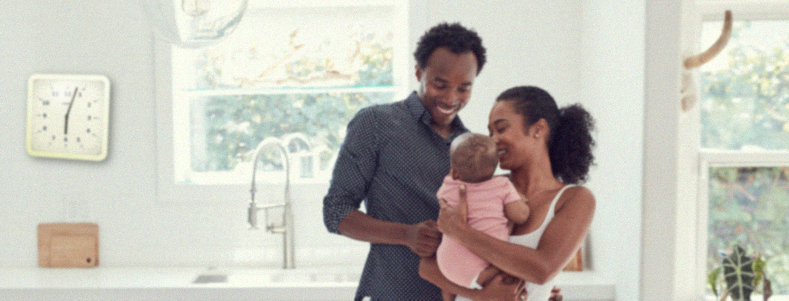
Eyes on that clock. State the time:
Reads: 6:03
